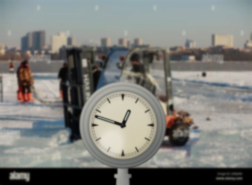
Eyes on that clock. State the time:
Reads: 12:48
